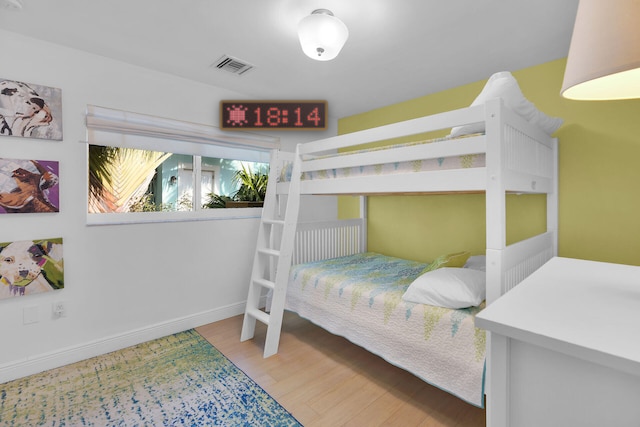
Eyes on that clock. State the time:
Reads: 18:14
